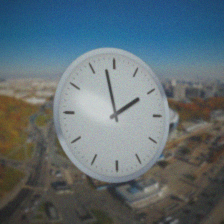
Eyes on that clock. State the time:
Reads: 1:58
